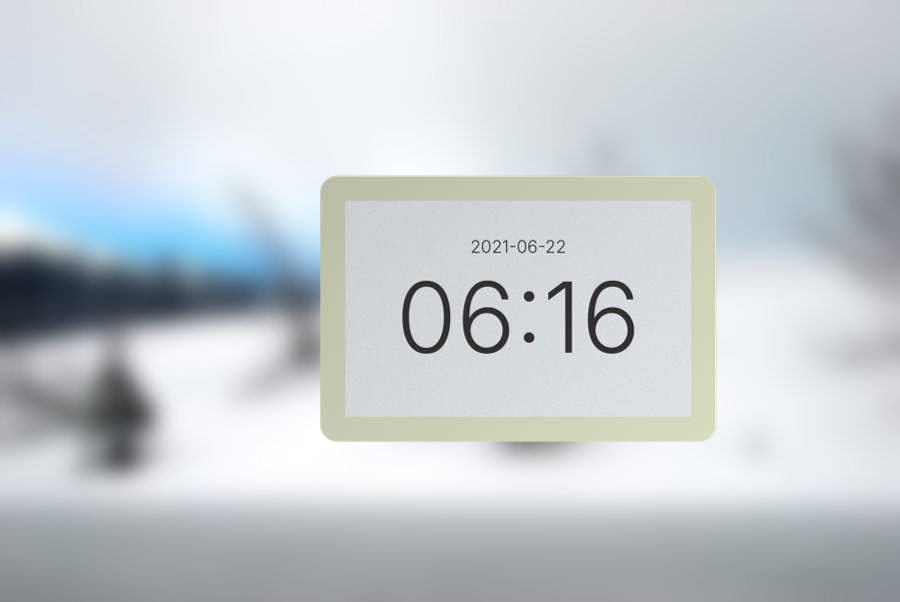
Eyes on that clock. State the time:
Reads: 6:16
